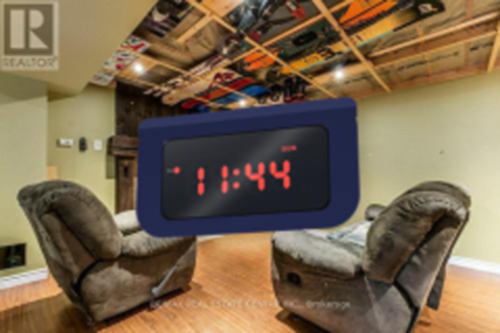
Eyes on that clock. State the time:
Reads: 11:44
